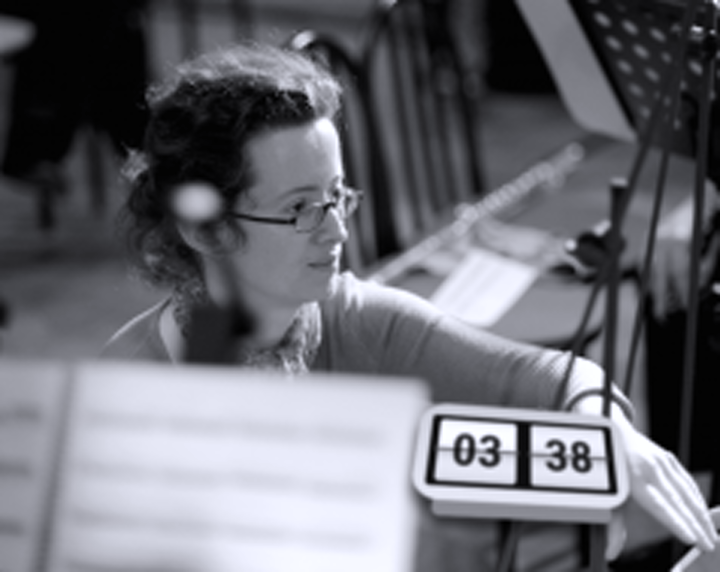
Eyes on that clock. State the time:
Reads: 3:38
